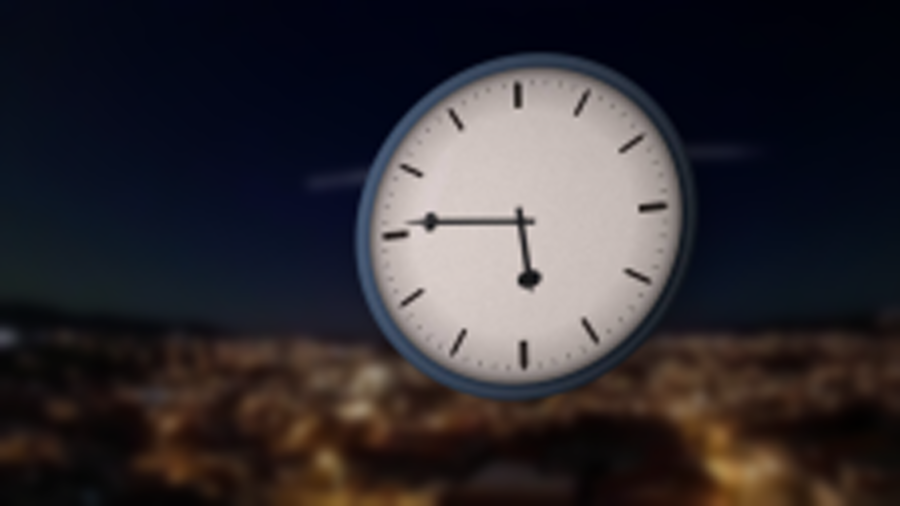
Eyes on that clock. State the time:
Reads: 5:46
